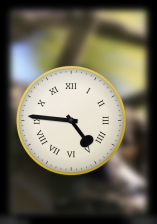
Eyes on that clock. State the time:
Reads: 4:46
